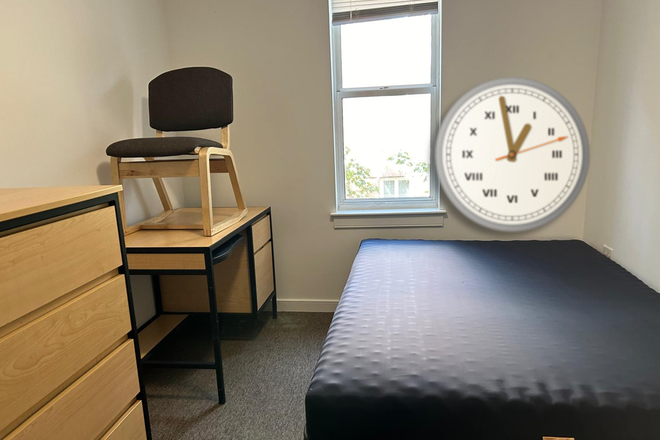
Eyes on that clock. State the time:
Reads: 12:58:12
